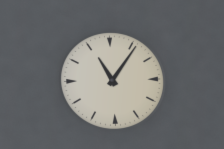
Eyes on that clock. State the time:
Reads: 11:06
